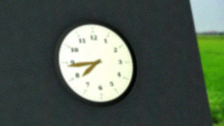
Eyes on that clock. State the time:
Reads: 7:44
